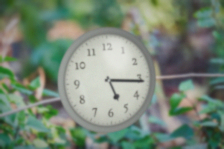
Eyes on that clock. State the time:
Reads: 5:16
